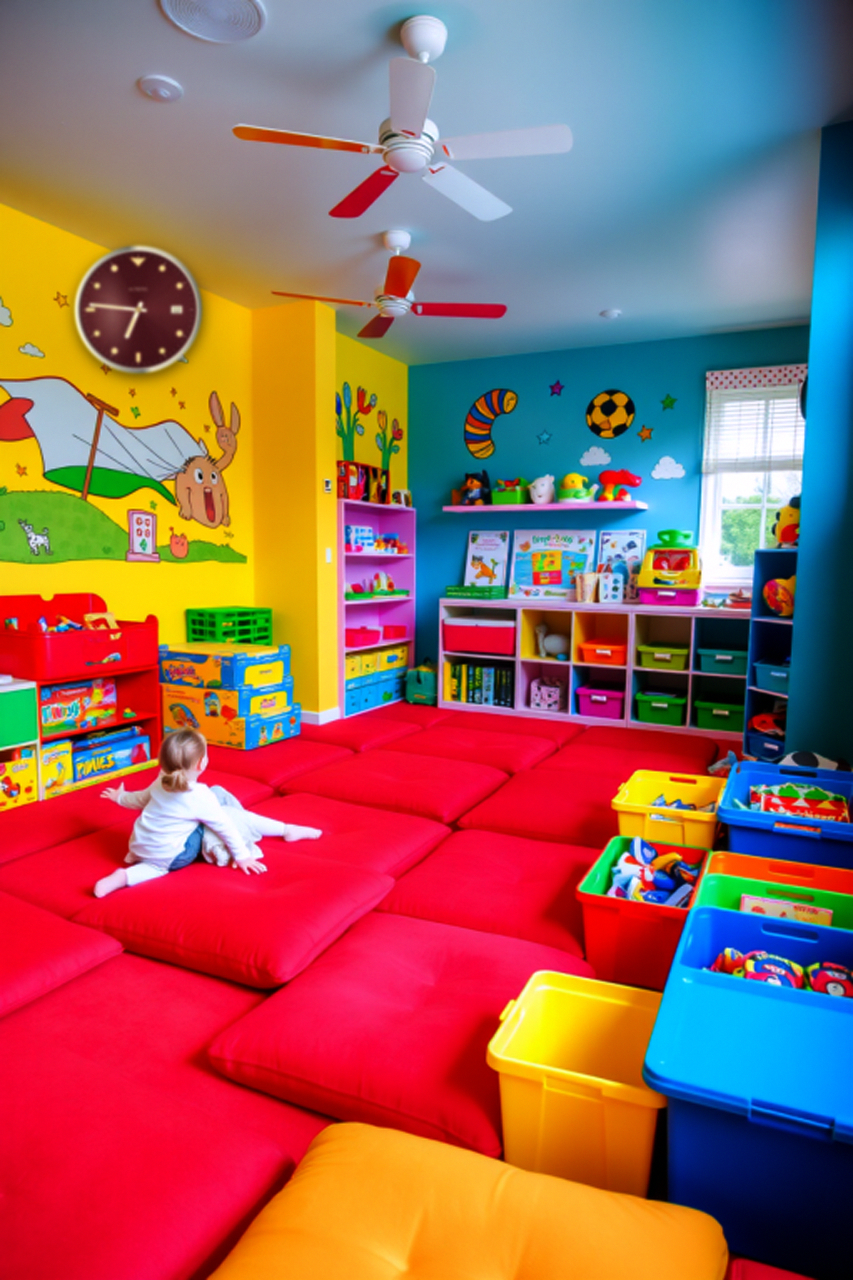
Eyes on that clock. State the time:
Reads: 6:46
